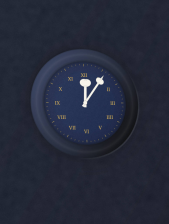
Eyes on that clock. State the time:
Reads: 12:06
